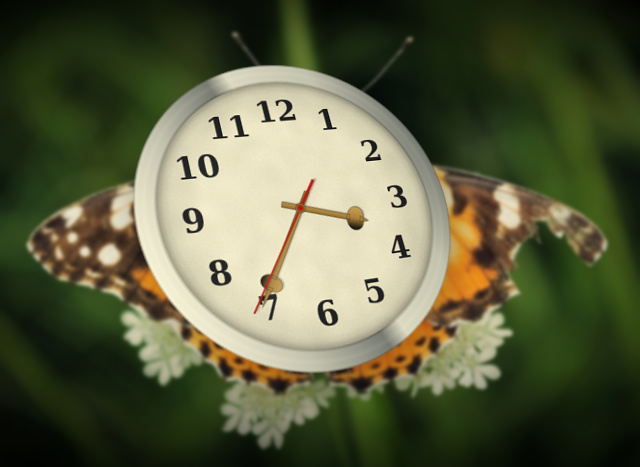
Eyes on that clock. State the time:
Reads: 3:35:36
